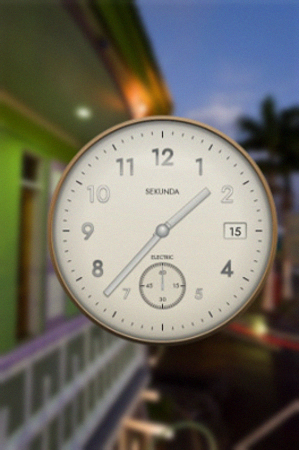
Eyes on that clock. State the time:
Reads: 1:37
